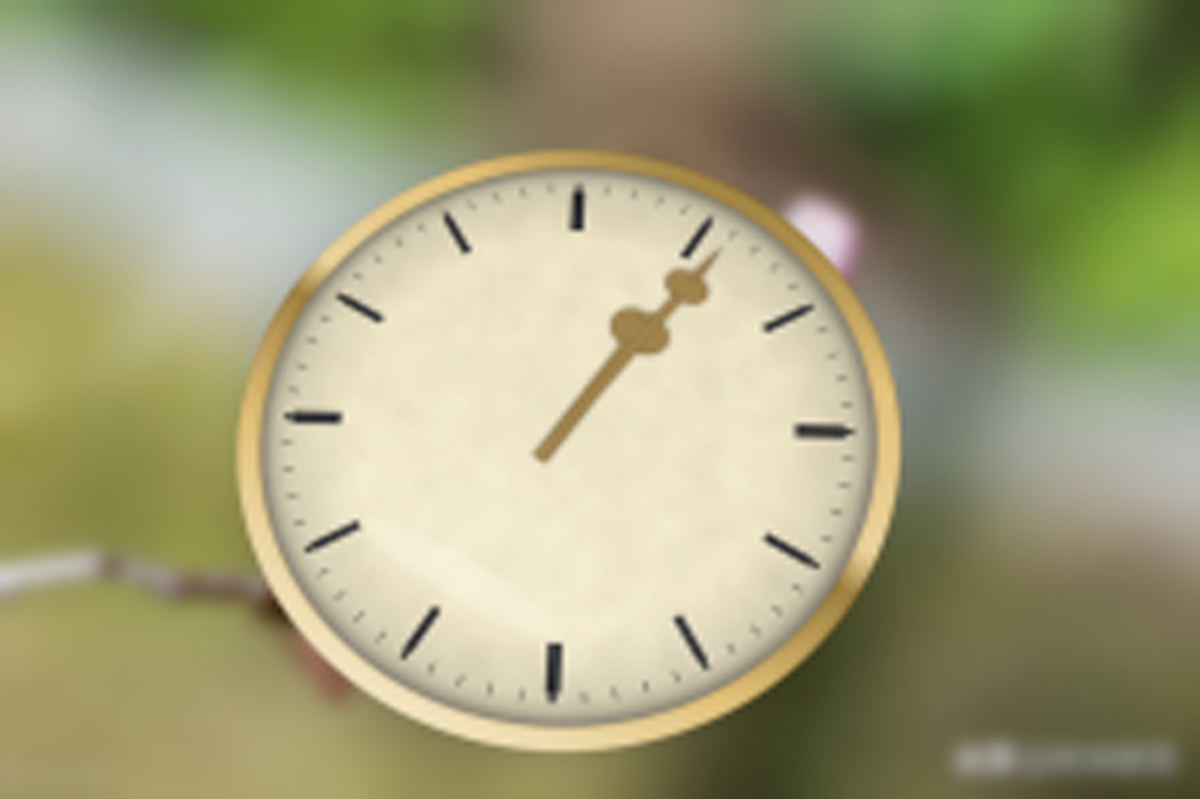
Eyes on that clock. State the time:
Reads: 1:06
